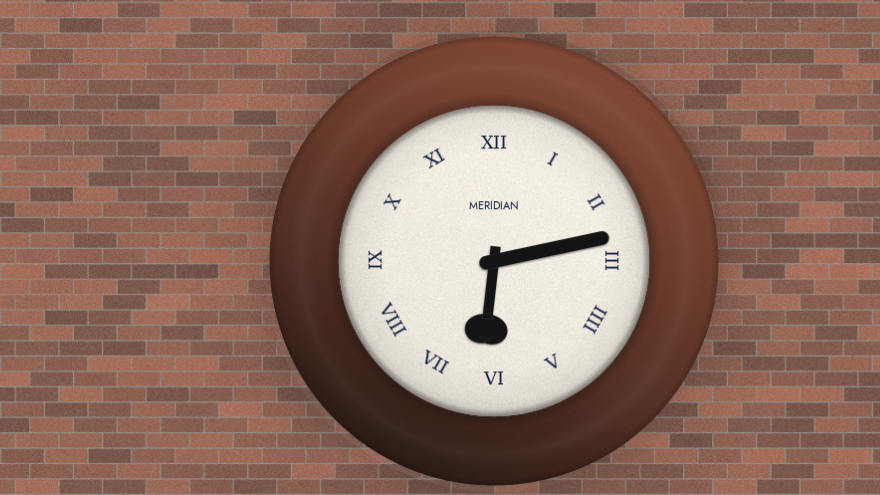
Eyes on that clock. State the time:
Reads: 6:13
